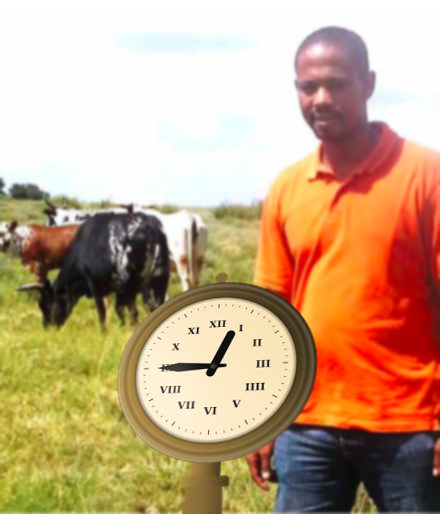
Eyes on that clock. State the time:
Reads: 12:45
